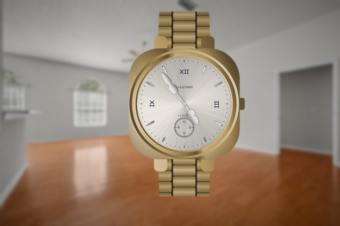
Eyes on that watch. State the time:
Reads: 4:54
